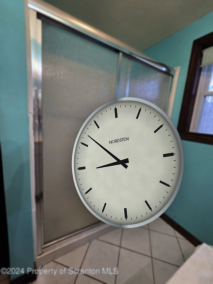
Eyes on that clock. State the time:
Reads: 8:52
